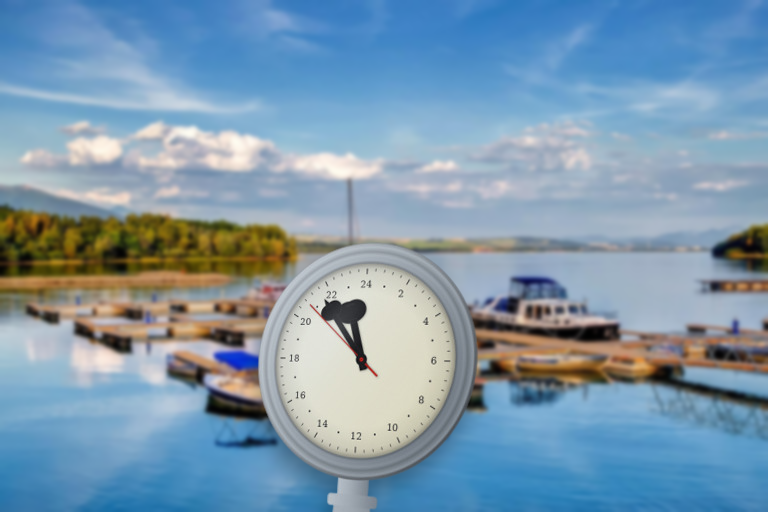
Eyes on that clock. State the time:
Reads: 22:53:52
